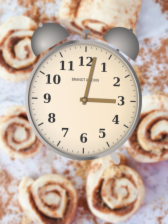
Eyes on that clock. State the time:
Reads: 3:02
